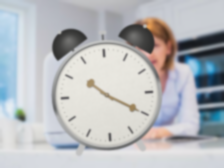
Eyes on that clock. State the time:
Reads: 10:20
